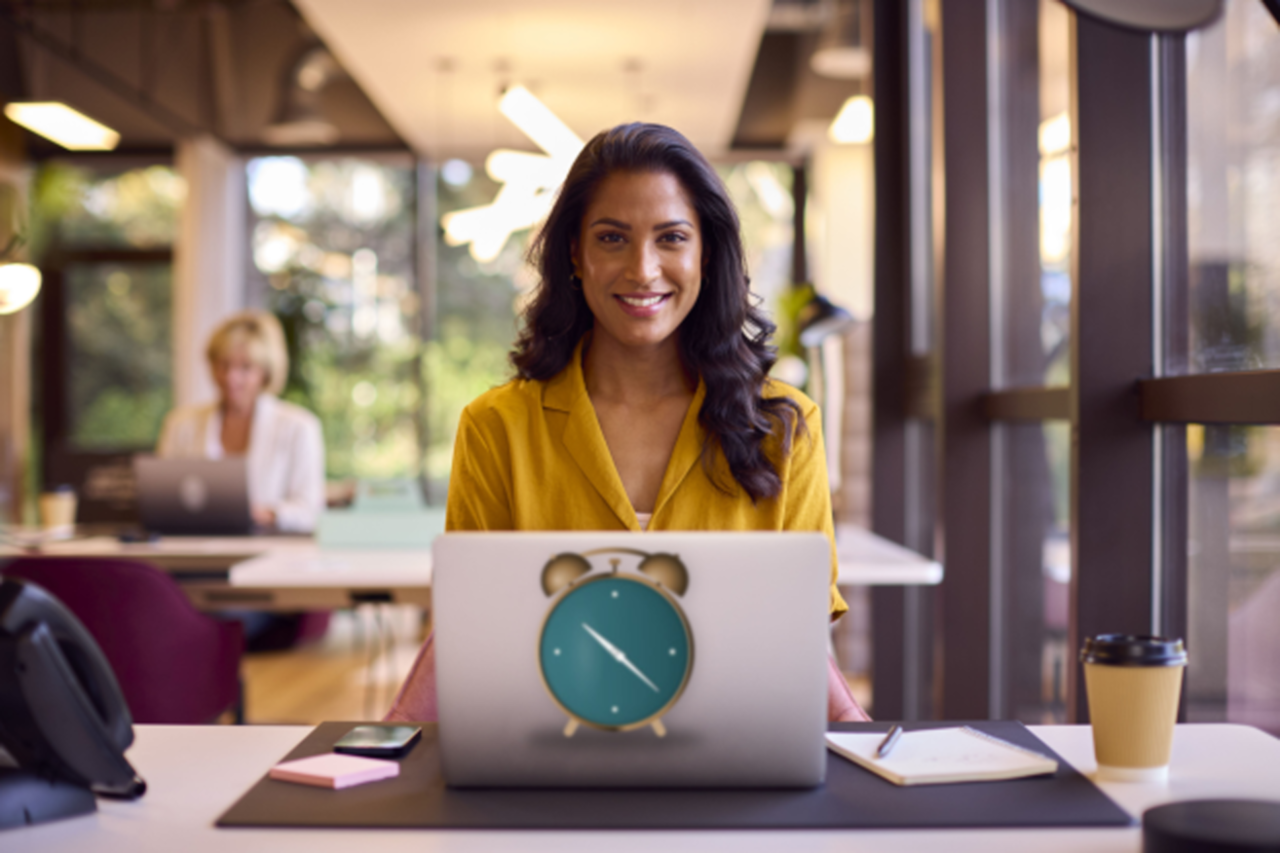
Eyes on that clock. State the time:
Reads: 10:22
